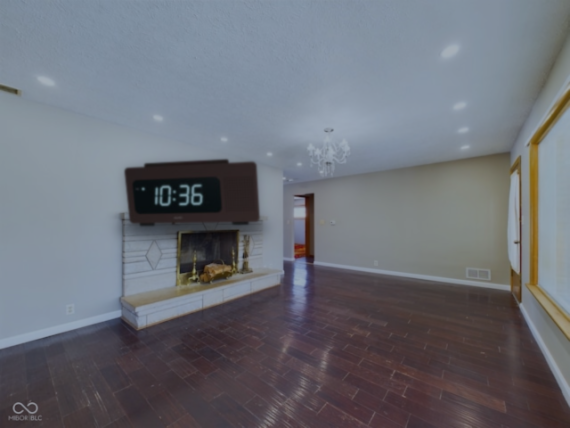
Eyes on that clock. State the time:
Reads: 10:36
